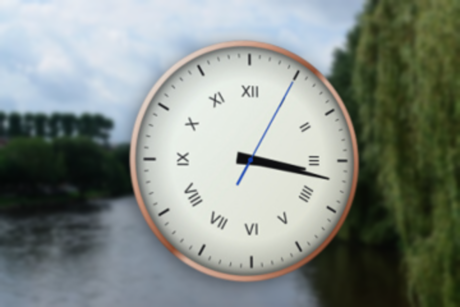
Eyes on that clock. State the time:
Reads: 3:17:05
